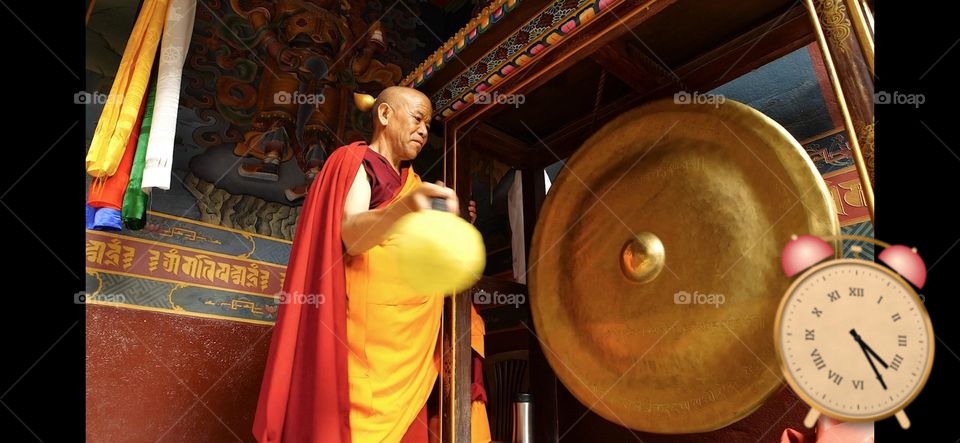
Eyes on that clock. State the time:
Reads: 4:25
